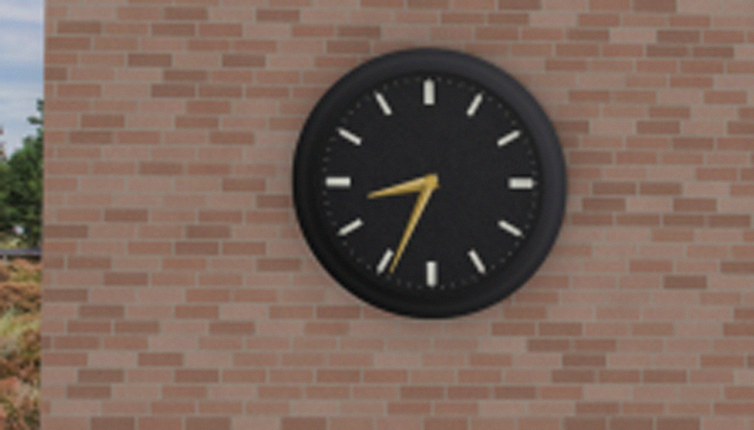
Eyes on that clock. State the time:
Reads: 8:34
